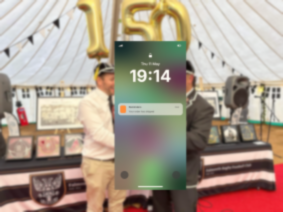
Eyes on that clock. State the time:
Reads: 19:14
